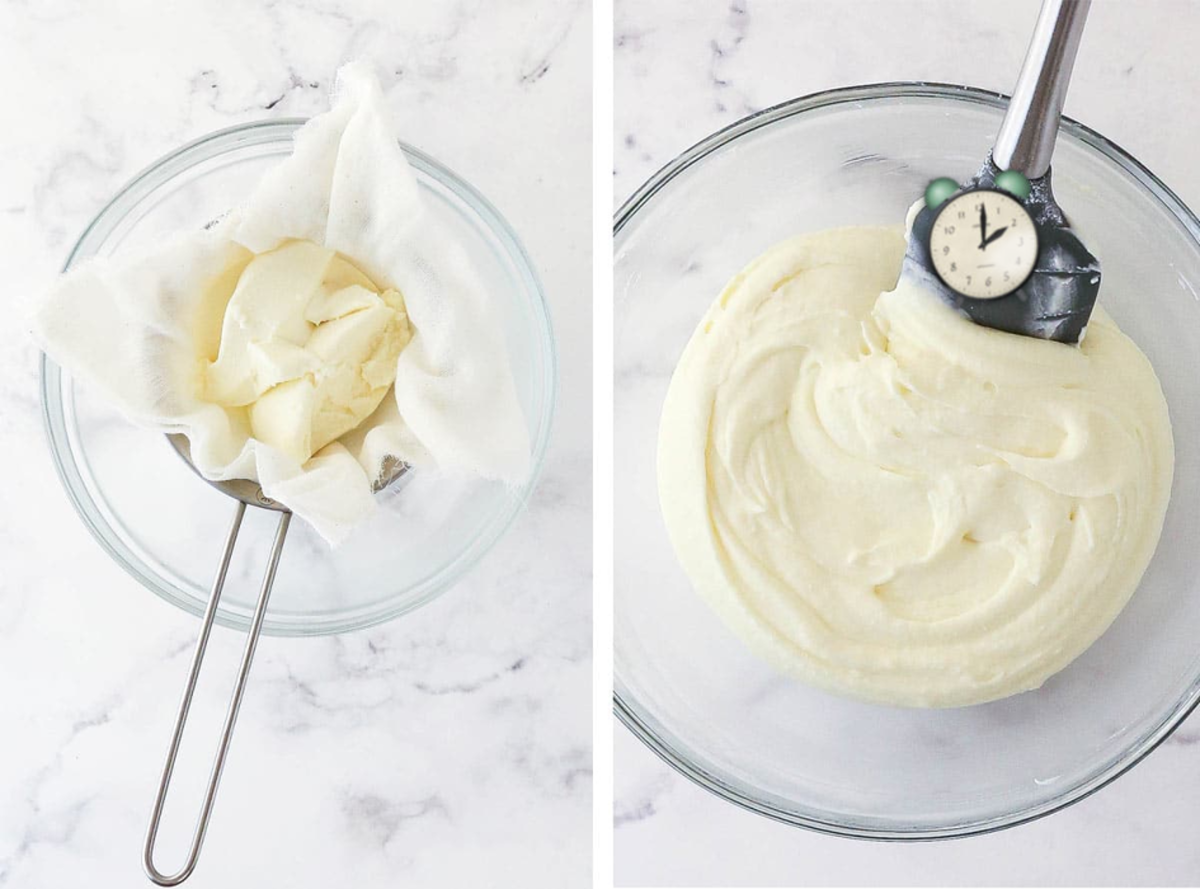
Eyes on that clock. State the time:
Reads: 2:01
